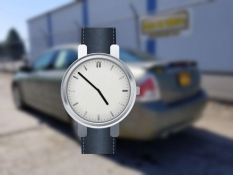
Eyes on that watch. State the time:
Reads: 4:52
